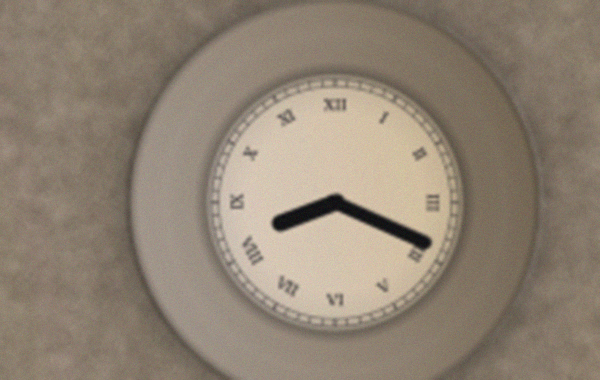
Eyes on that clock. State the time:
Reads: 8:19
